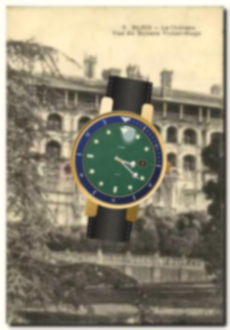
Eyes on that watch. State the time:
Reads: 3:21
